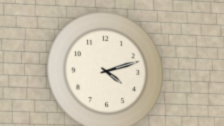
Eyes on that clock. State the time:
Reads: 4:12
